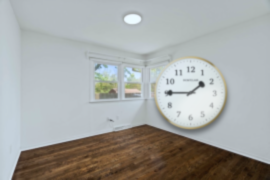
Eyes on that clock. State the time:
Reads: 1:45
